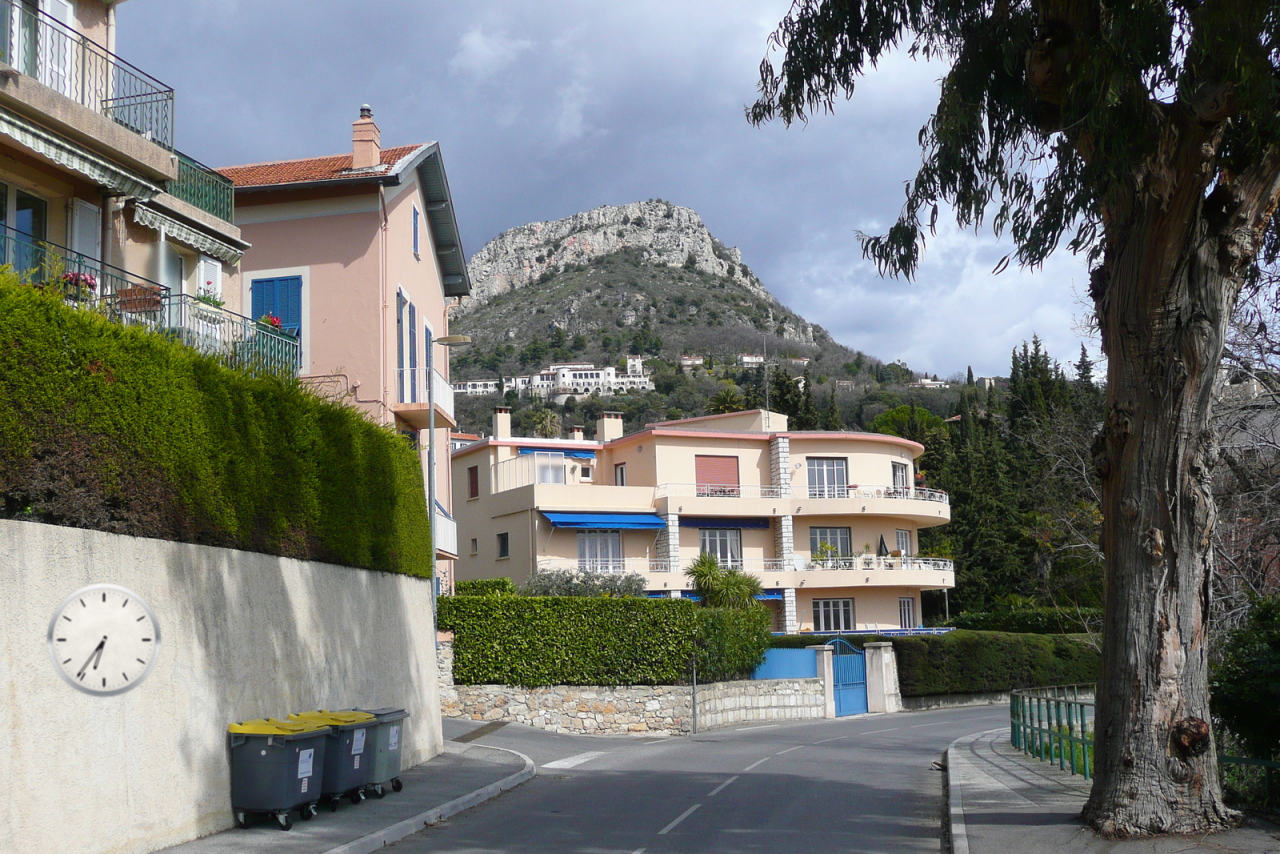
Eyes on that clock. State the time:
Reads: 6:36
